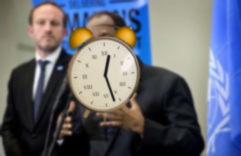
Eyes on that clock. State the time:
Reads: 12:27
